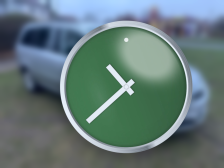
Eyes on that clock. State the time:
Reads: 10:38
